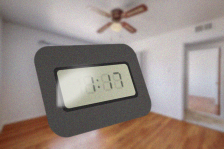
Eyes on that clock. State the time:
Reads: 1:17
